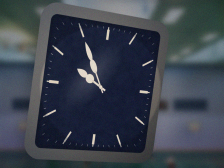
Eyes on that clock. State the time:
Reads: 9:55
